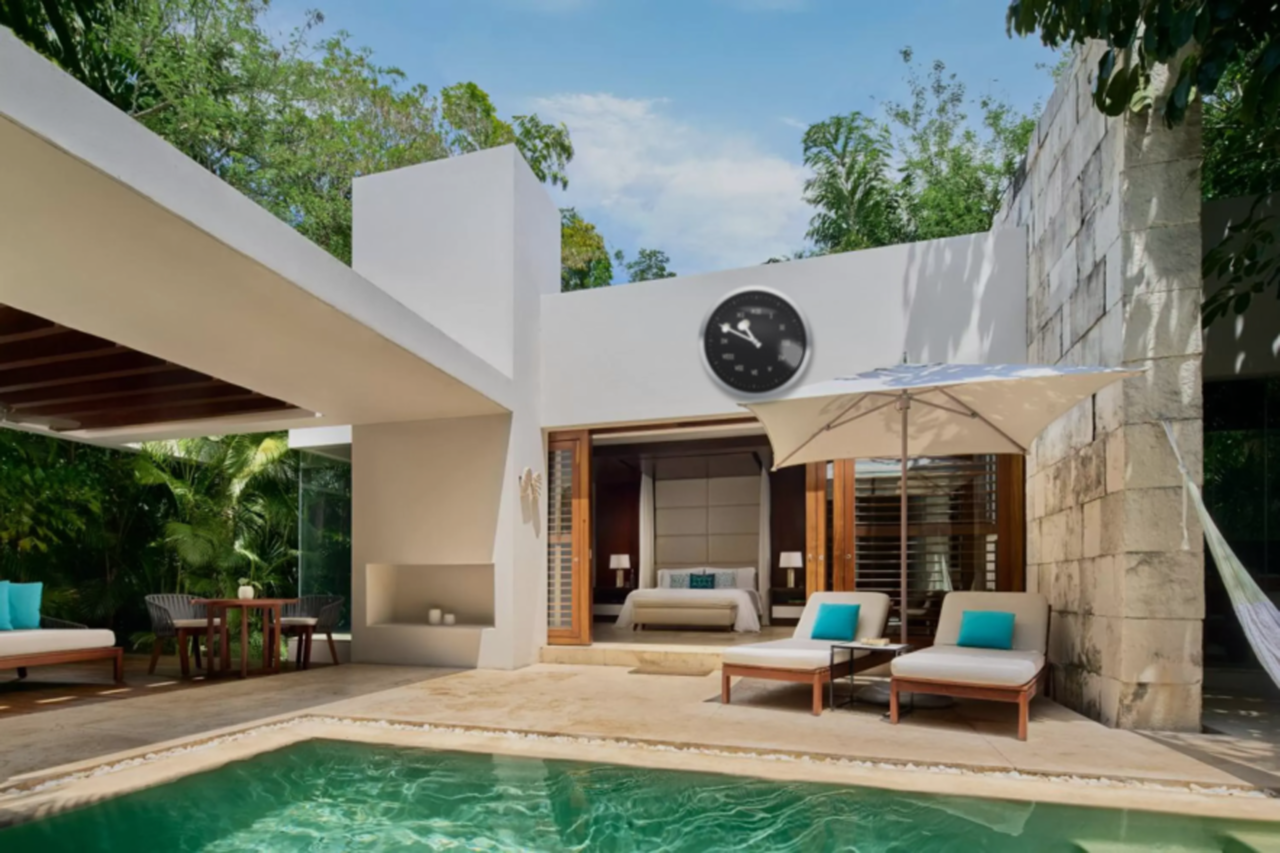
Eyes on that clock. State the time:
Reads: 10:49
